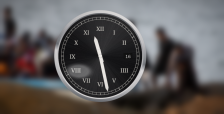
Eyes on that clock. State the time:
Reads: 11:28
